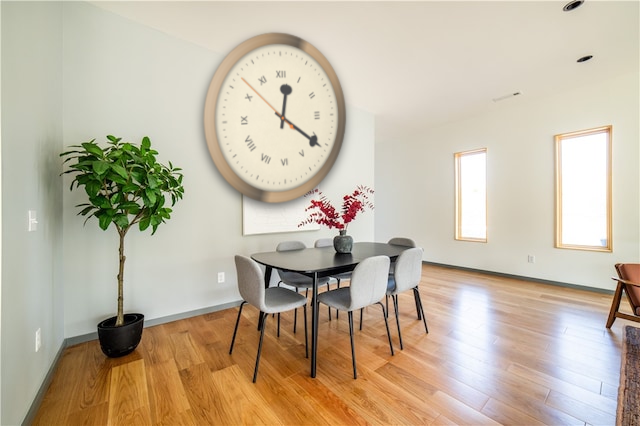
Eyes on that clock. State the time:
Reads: 12:20:52
